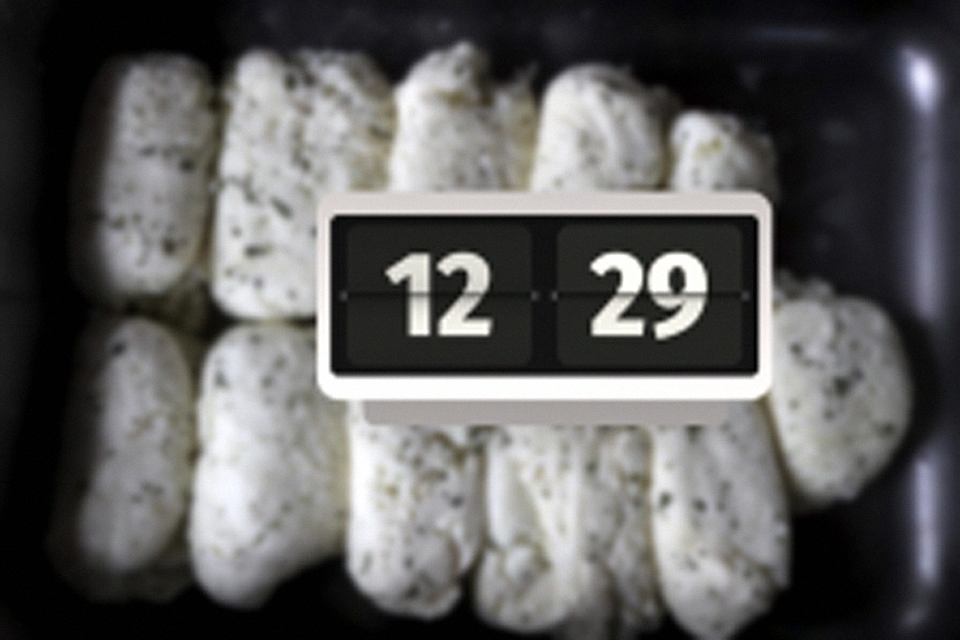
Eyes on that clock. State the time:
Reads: 12:29
